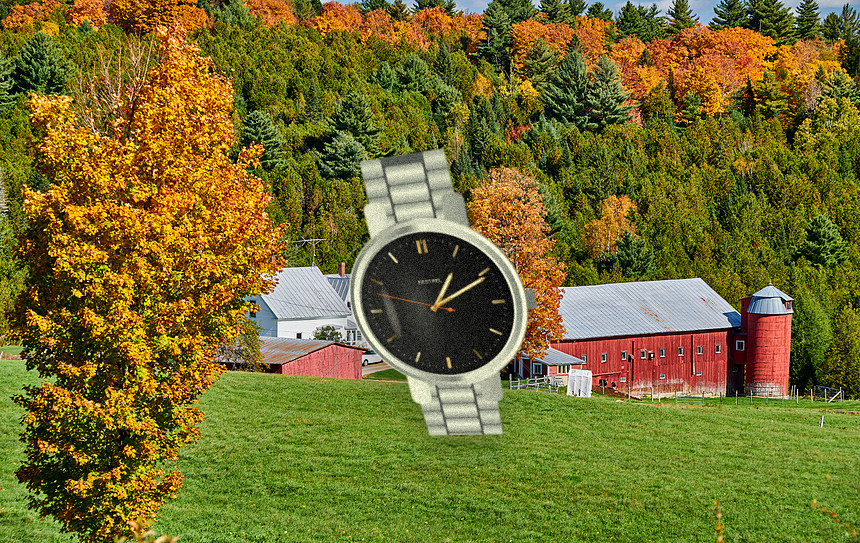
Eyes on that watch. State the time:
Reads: 1:10:48
